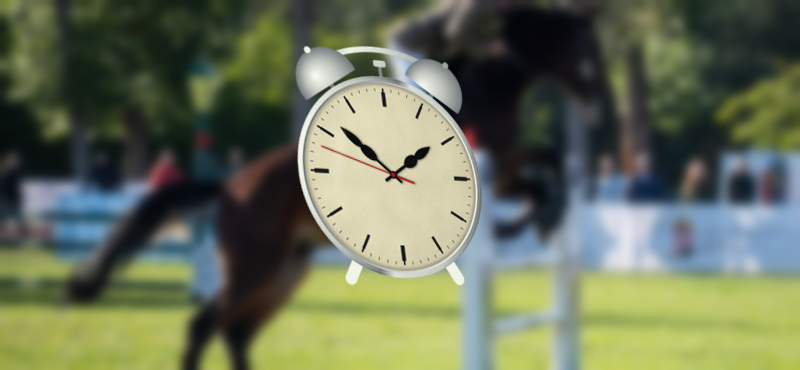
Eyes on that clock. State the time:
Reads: 1:51:48
